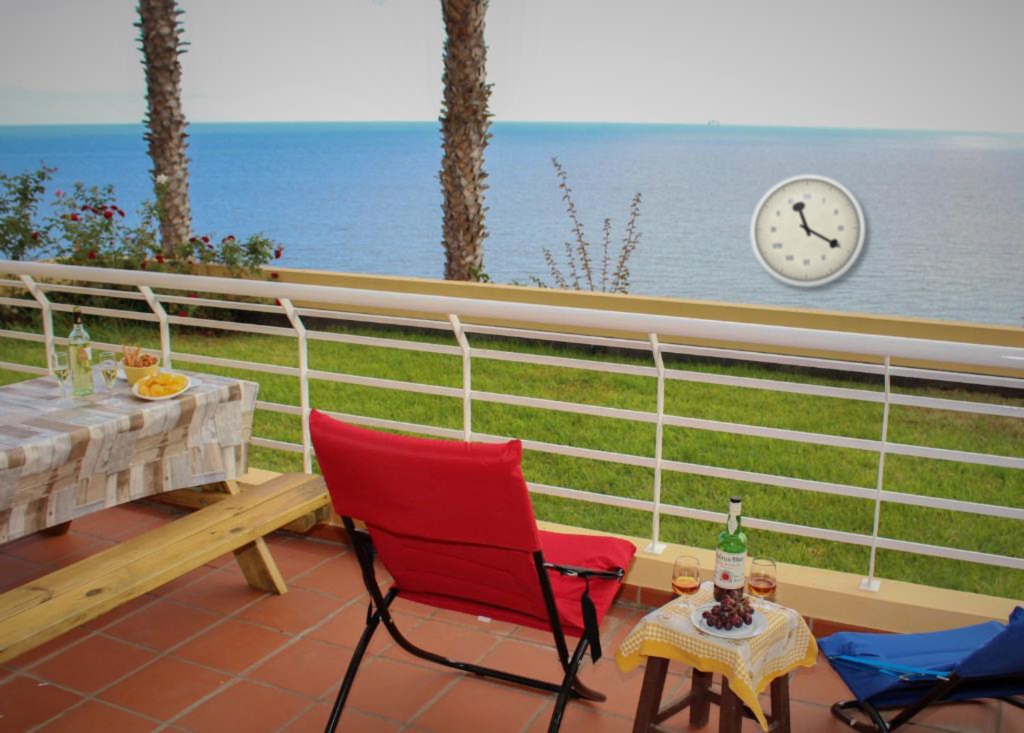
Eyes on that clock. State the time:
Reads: 11:20
